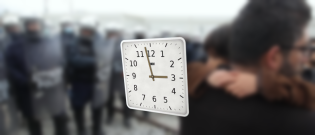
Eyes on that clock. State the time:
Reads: 2:58
